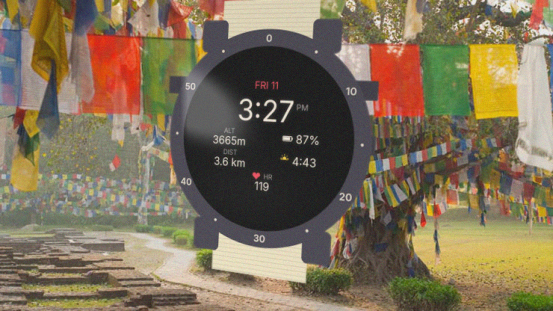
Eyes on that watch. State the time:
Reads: 3:27
